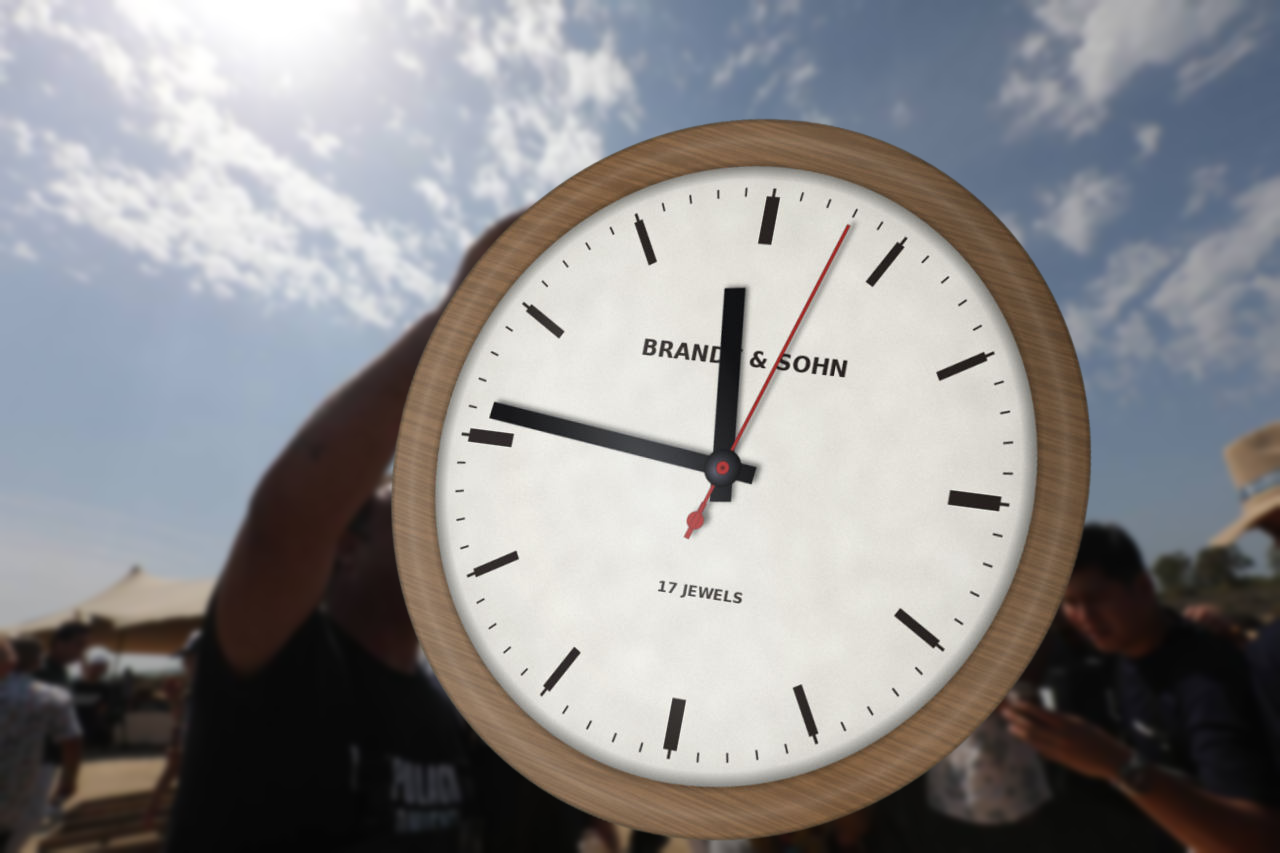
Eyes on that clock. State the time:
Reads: 11:46:03
